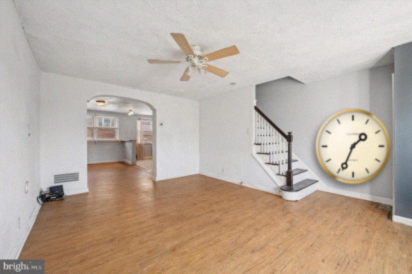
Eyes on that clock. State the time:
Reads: 1:34
